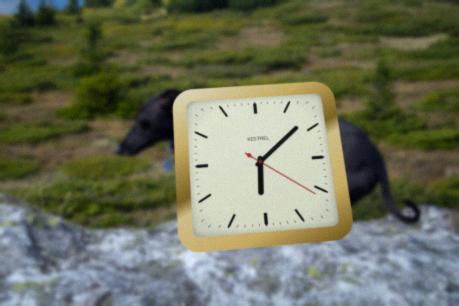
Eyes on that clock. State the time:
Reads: 6:08:21
